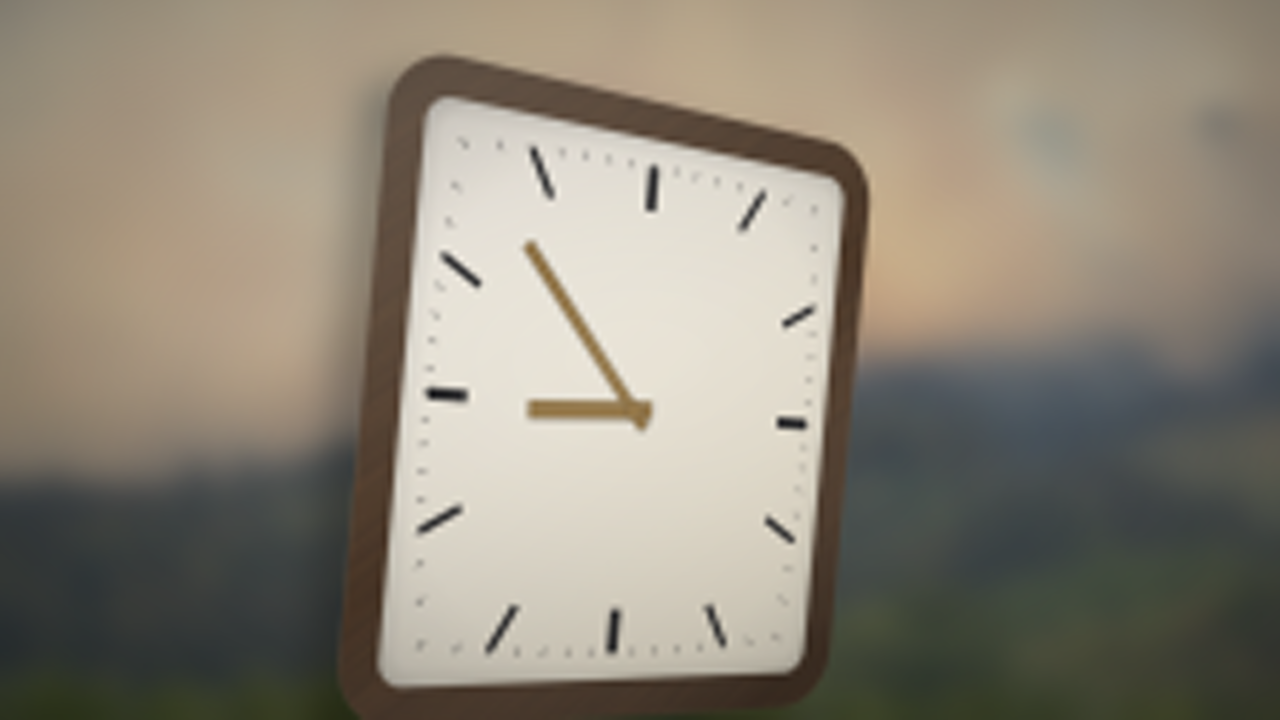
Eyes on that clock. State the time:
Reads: 8:53
